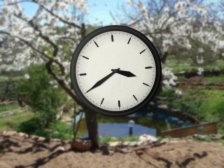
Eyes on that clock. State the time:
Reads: 3:40
